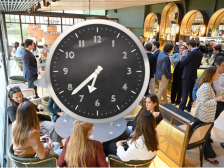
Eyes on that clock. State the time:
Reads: 6:38
